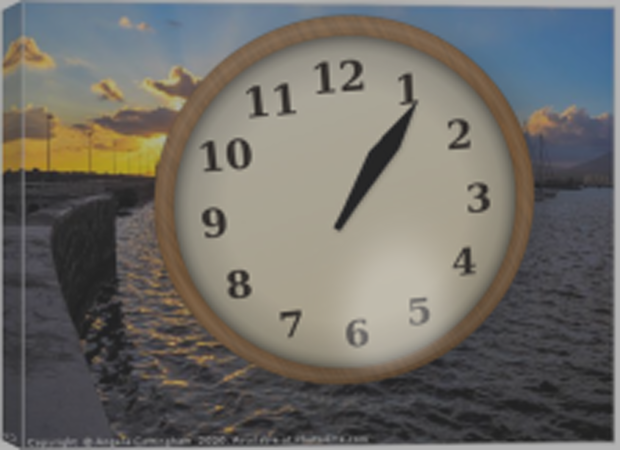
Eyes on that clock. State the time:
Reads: 1:06
